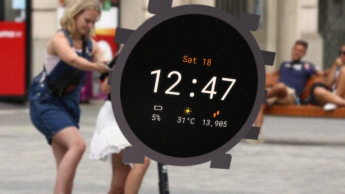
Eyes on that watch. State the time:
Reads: 12:47
